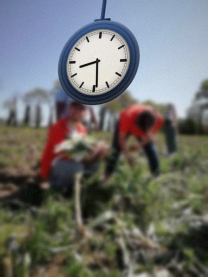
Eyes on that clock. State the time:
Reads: 8:29
